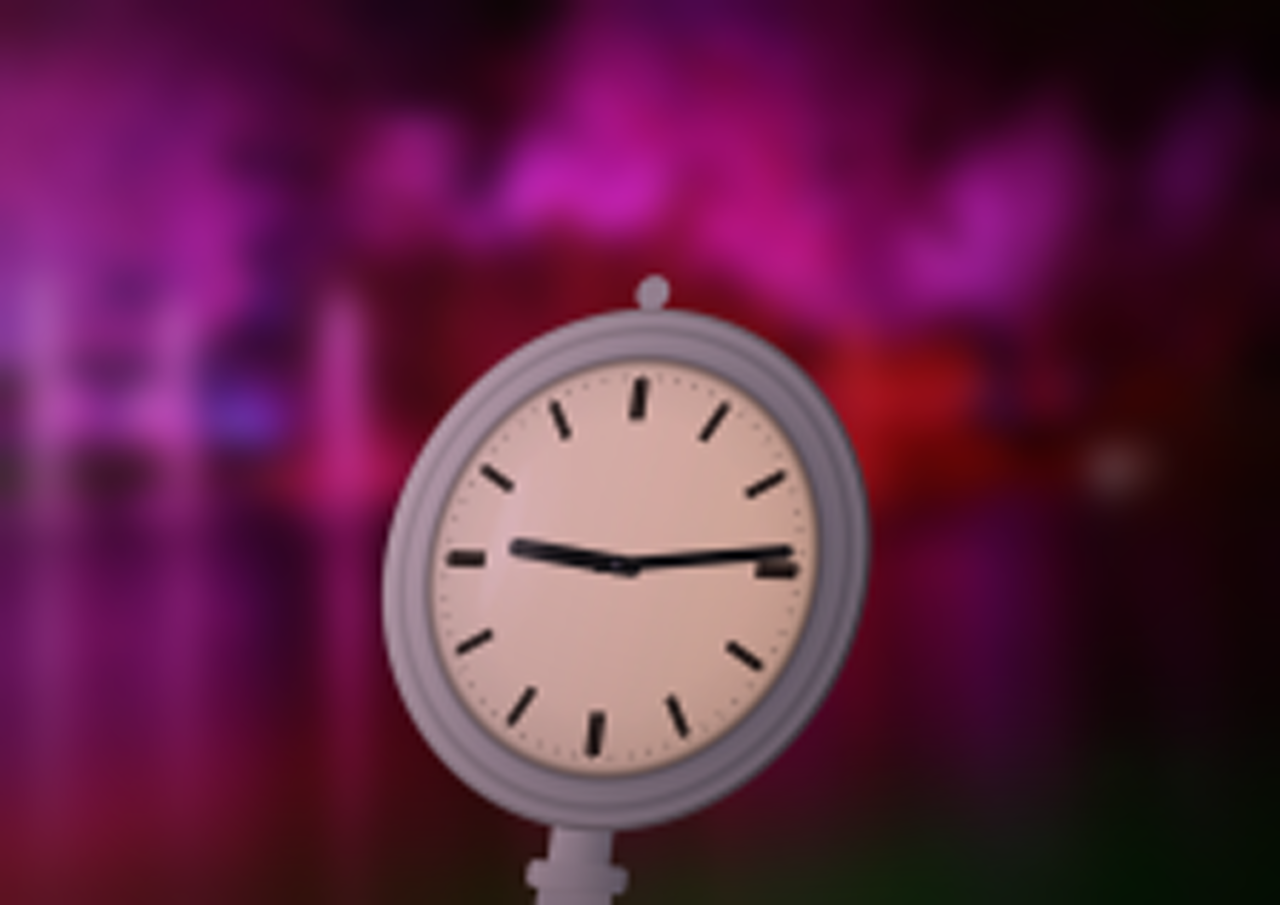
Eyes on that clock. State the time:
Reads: 9:14
